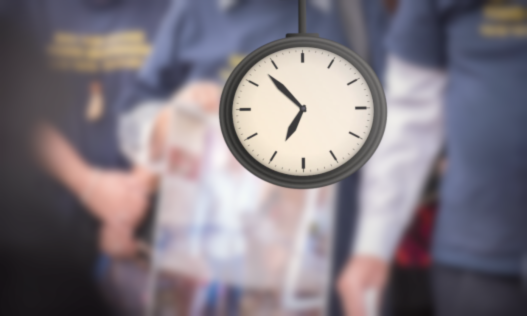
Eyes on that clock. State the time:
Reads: 6:53
